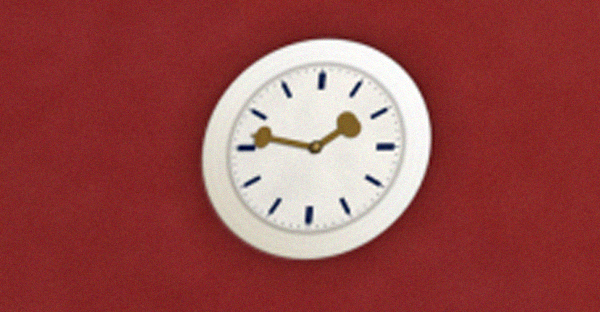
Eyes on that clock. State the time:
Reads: 1:47
